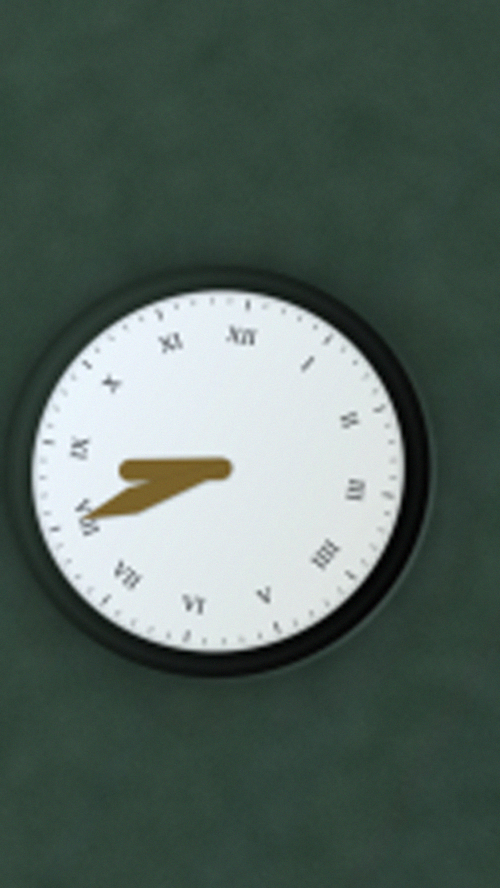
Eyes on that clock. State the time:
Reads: 8:40
